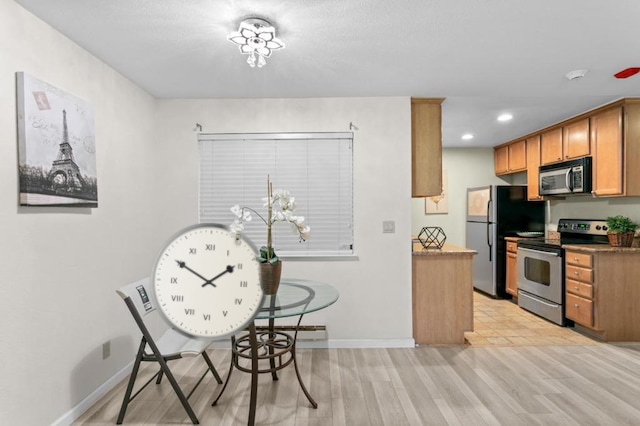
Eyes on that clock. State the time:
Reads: 1:50
